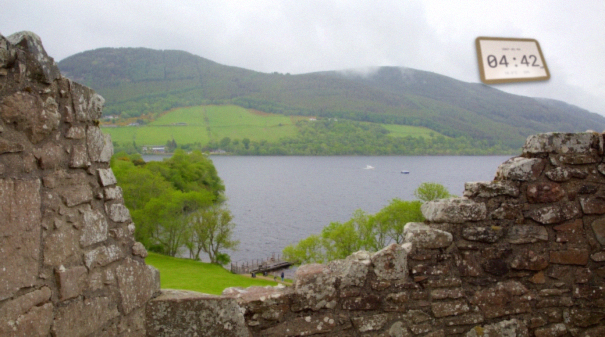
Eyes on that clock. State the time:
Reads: 4:42
